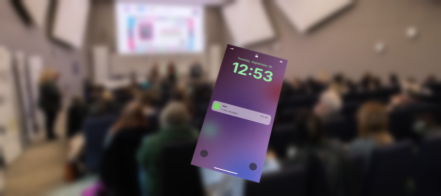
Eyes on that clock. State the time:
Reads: 12:53
